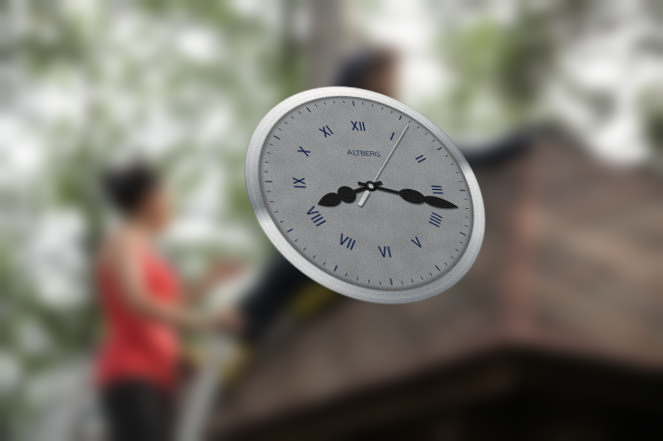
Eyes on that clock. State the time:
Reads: 8:17:06
